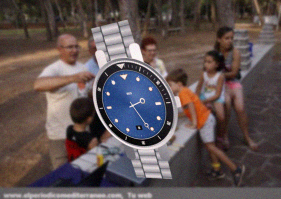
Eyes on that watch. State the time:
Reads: 2:26
